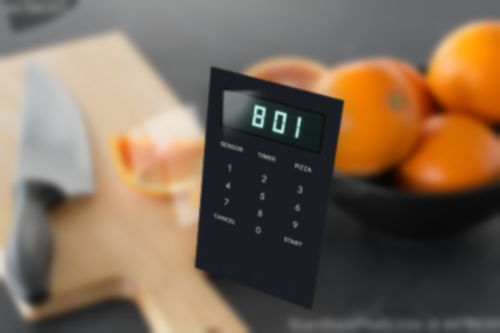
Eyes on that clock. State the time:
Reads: 8:01
